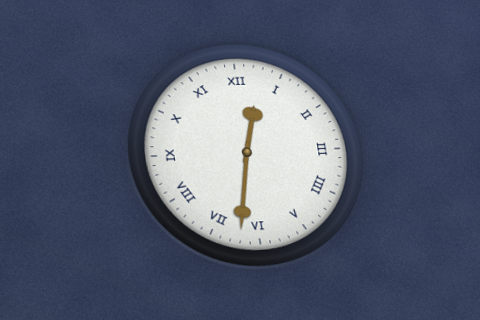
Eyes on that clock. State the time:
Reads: 12:32
